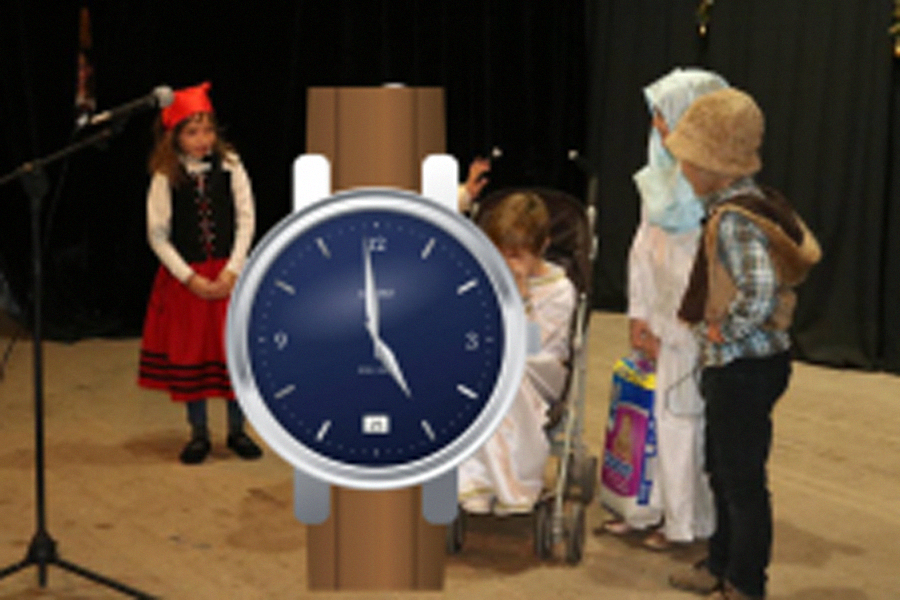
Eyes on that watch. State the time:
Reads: 4:59
